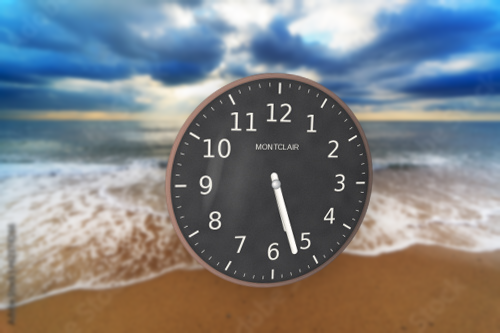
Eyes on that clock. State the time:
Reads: 5:27
